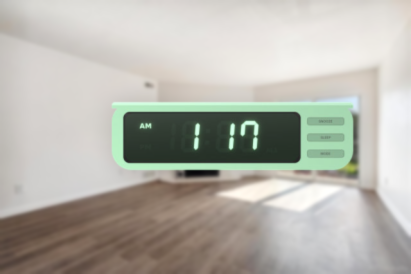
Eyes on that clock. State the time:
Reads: 1:17
